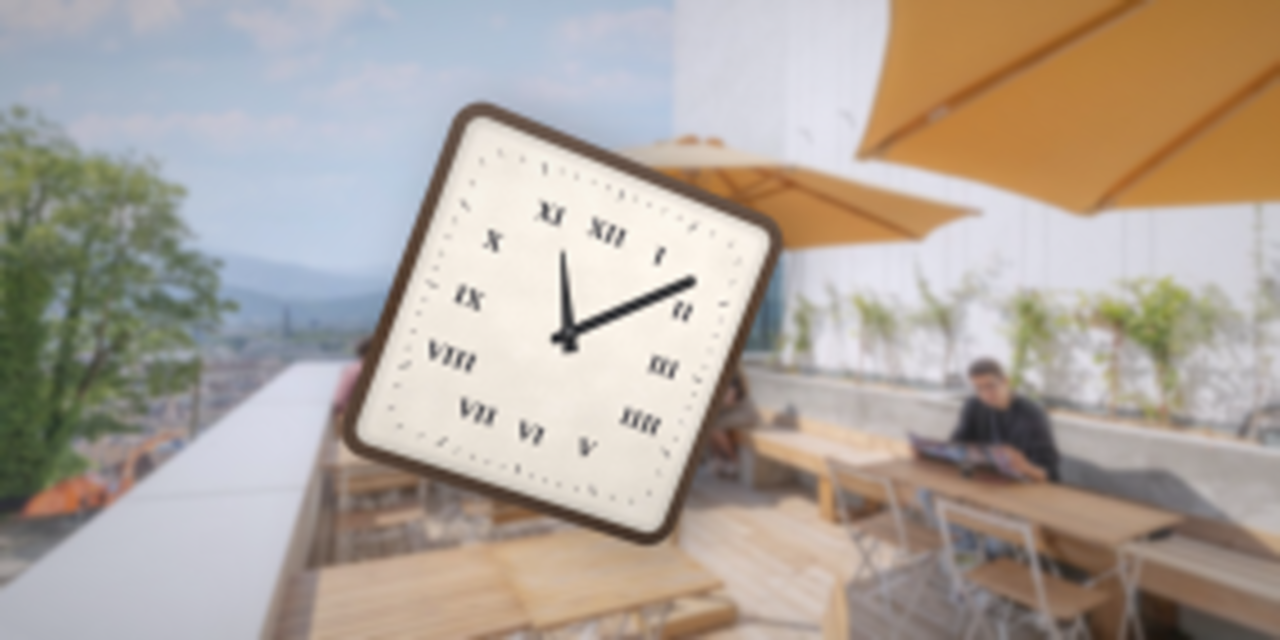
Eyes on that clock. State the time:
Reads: 11:08
